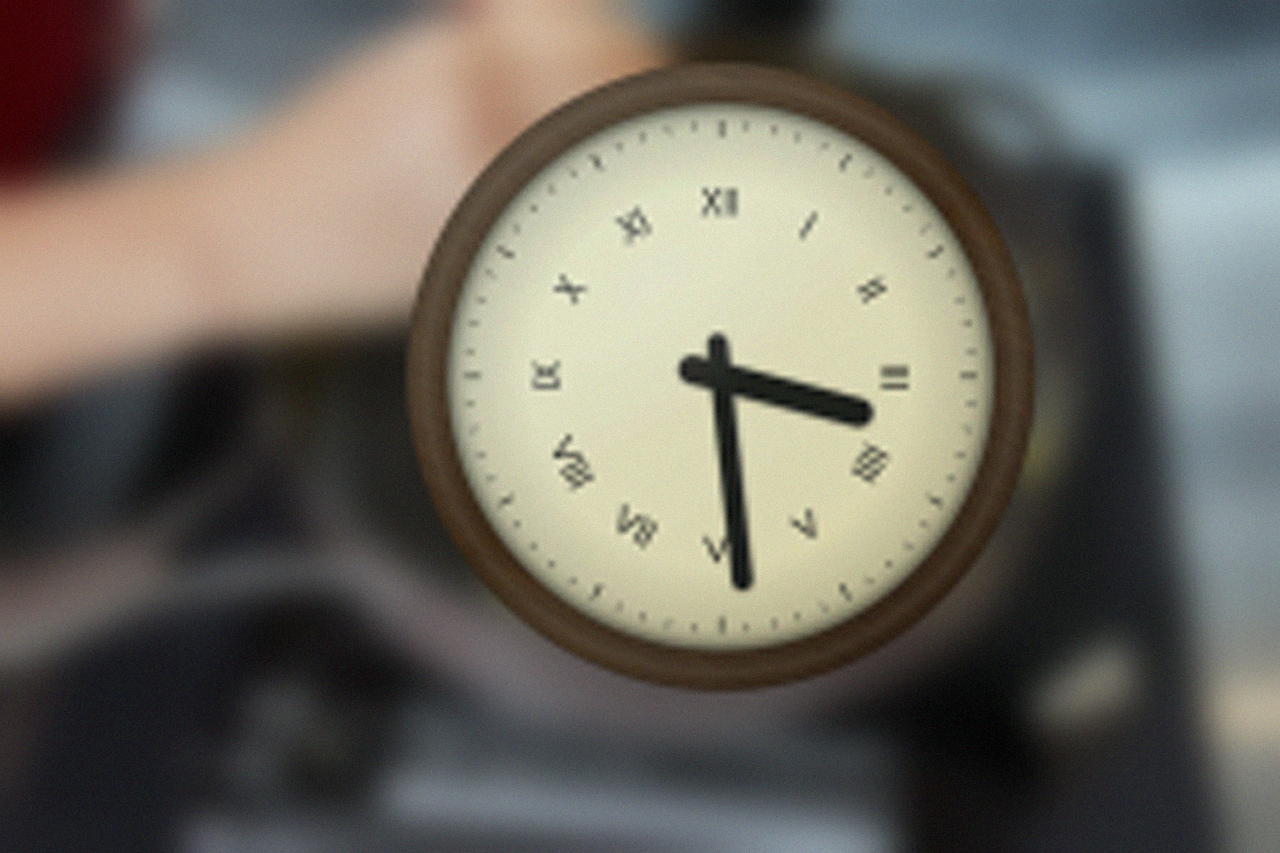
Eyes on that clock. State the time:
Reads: 3:29
